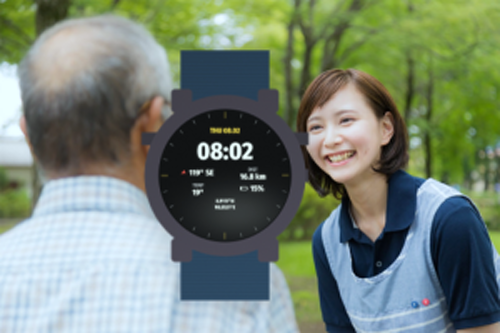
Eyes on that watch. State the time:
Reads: 8:02
